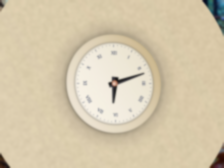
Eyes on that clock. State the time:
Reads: 6:12
